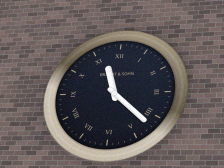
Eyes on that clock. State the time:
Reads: 11:22
